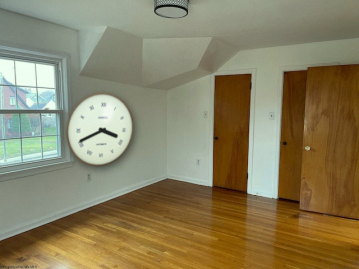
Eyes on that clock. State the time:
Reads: 3:41
